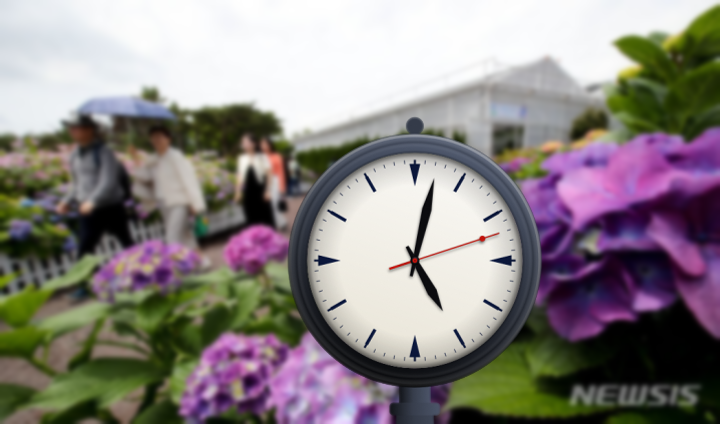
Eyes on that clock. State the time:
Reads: 5:02:12
